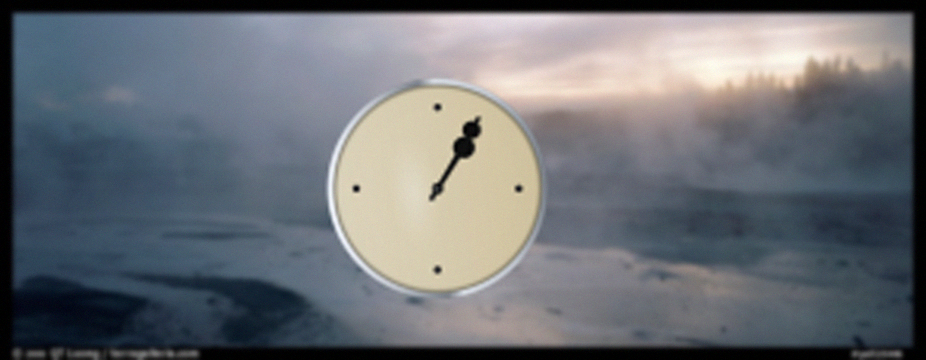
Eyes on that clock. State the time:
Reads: 1:05
